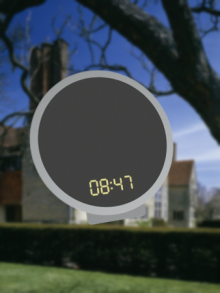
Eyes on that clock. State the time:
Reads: 8:47
